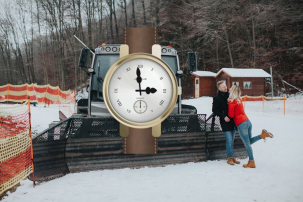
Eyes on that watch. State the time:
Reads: 2:59
